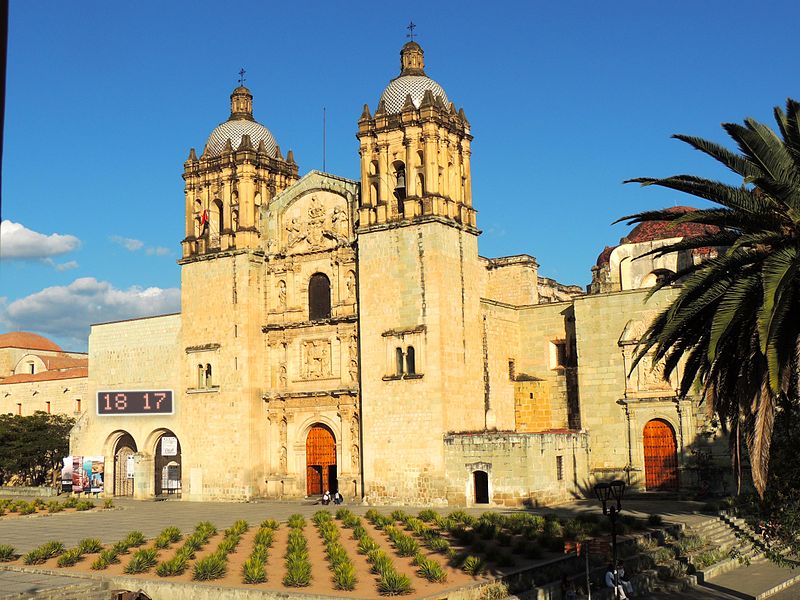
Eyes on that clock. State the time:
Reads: 18:17
